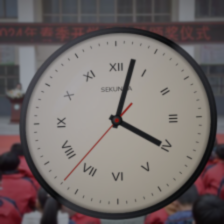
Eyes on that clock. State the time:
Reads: 4:02:37
